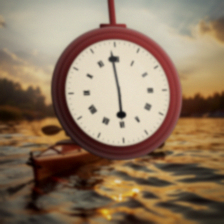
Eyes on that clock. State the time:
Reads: 5:59
